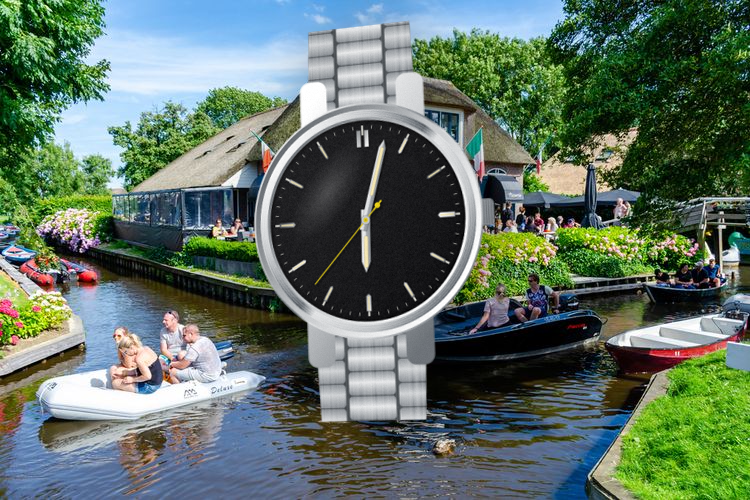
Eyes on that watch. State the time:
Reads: 6:02:37
